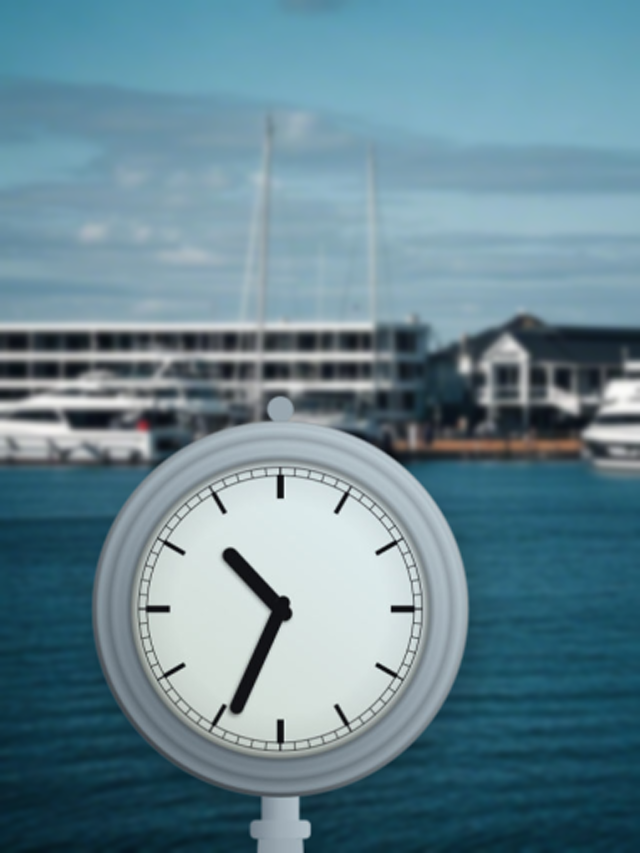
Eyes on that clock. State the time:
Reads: 10:34
